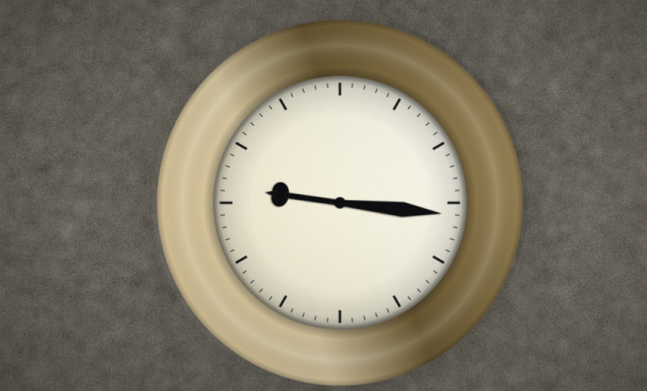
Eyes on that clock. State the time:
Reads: 9:16
